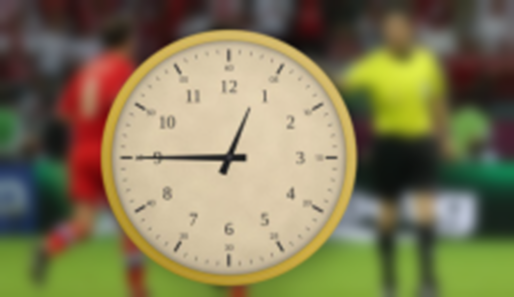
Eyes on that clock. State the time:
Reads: 12:45
